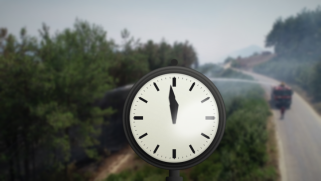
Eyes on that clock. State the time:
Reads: 11:59
